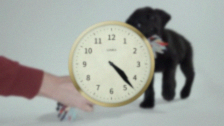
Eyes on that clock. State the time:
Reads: 4:23
